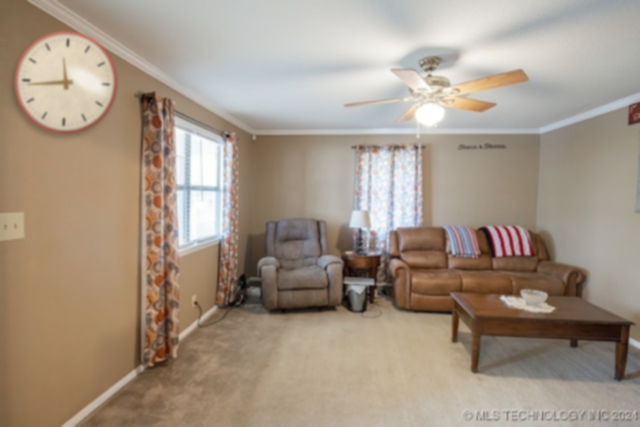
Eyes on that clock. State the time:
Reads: 11:44
